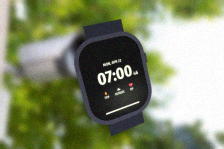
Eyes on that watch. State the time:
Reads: 7:00
